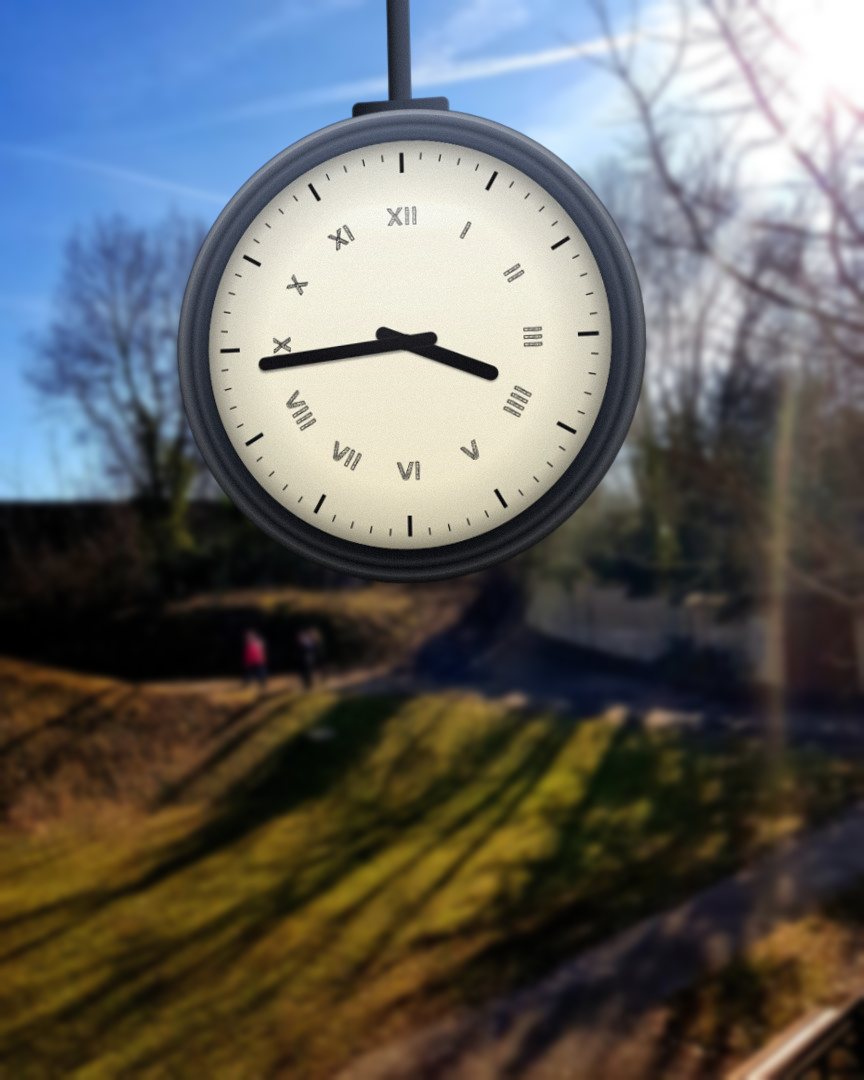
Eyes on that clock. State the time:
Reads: 3:44
